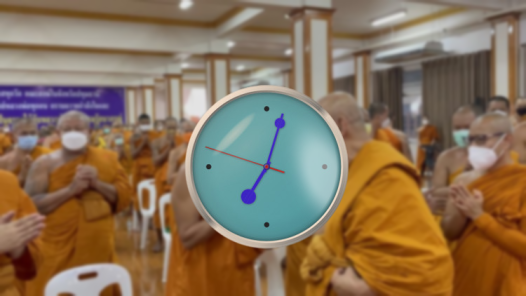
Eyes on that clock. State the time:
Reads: 7:02:48
